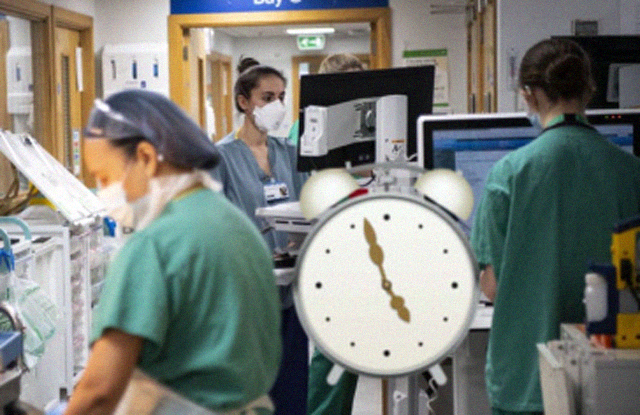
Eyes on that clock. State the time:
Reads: 4:57
